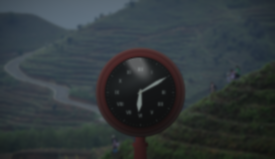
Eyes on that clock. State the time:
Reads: 6:10
